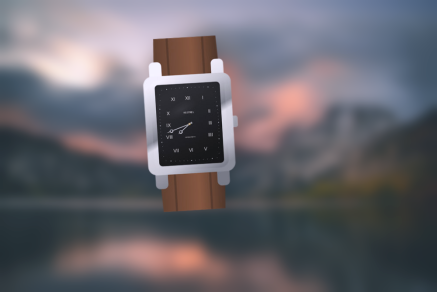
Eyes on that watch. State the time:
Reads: 7:42
